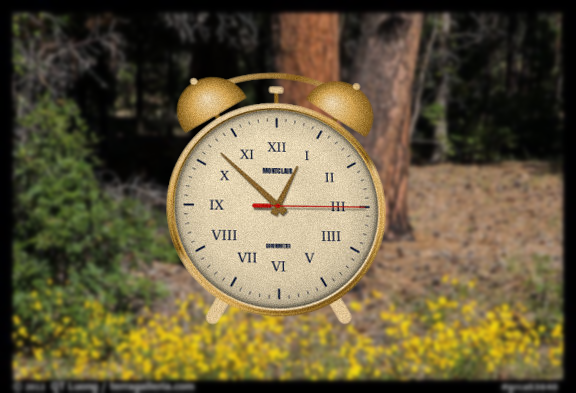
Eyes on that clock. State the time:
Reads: 12:52:15
